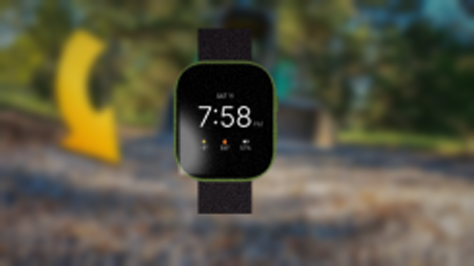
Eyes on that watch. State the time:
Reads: 7:58
